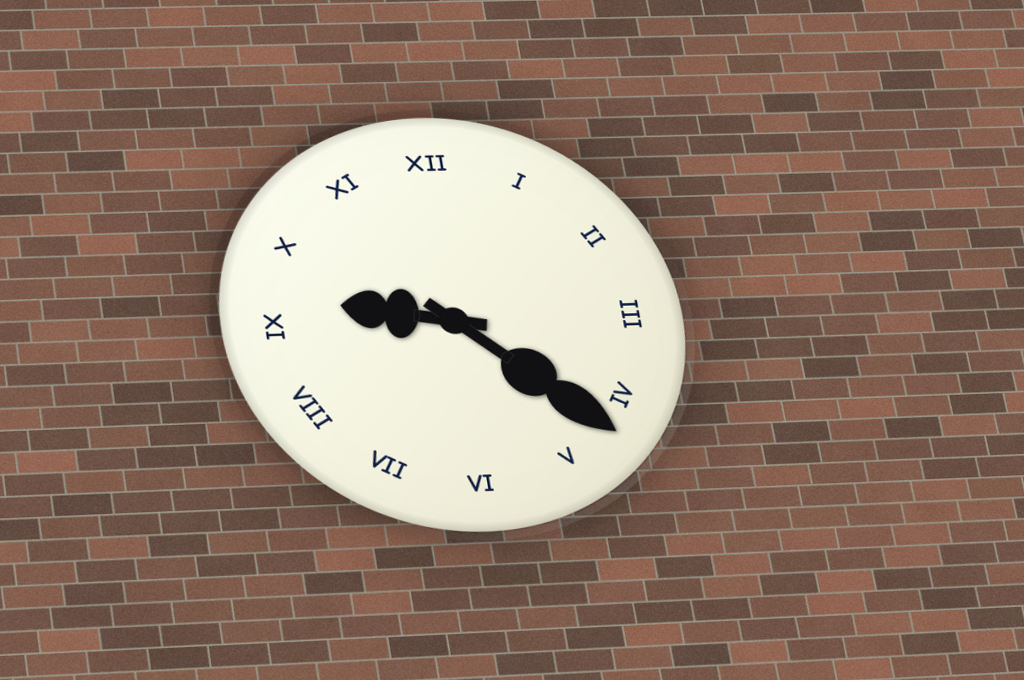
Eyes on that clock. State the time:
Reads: 9:22
